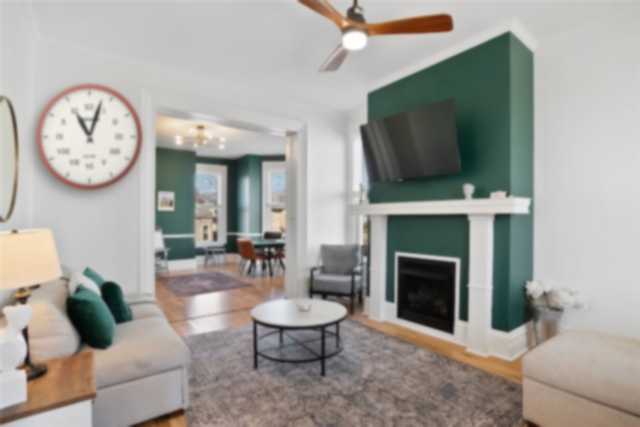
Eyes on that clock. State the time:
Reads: 11:03
